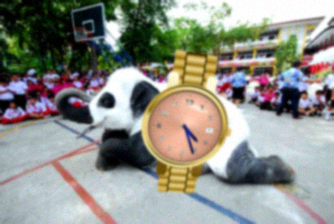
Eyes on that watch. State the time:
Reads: 4:26
